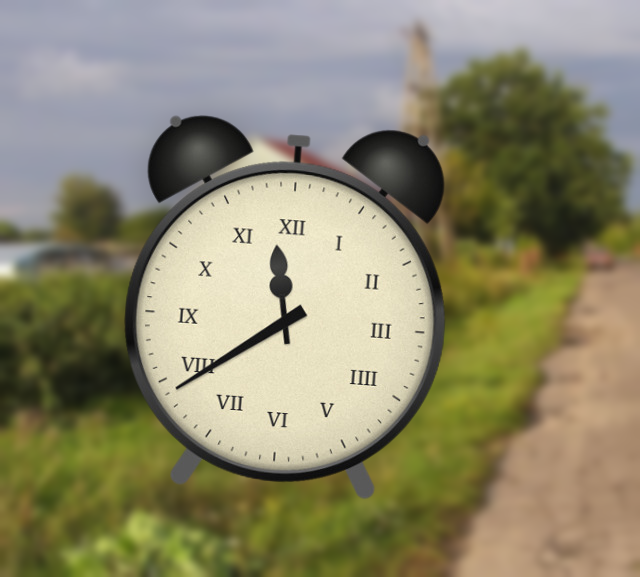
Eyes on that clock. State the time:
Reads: 11:39
